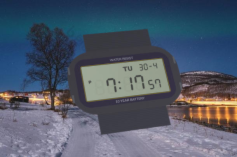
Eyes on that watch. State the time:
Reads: 7:17:57
